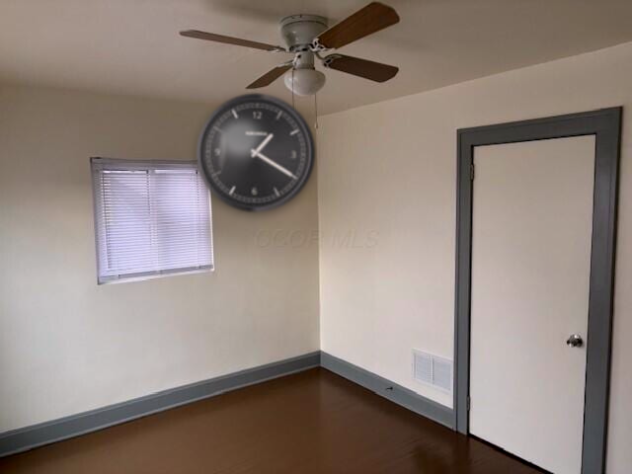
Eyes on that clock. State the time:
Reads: 1:20
